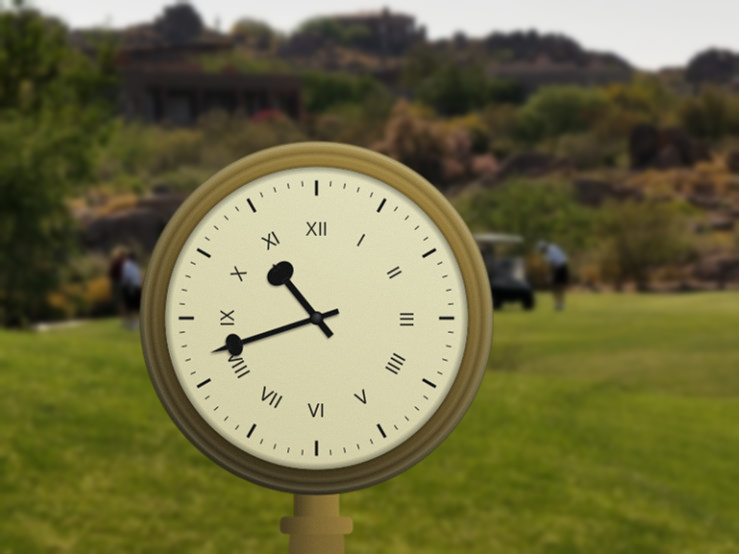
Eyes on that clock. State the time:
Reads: 10:42
